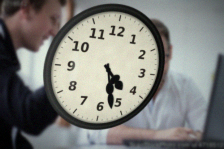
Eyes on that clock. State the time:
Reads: 4:27
